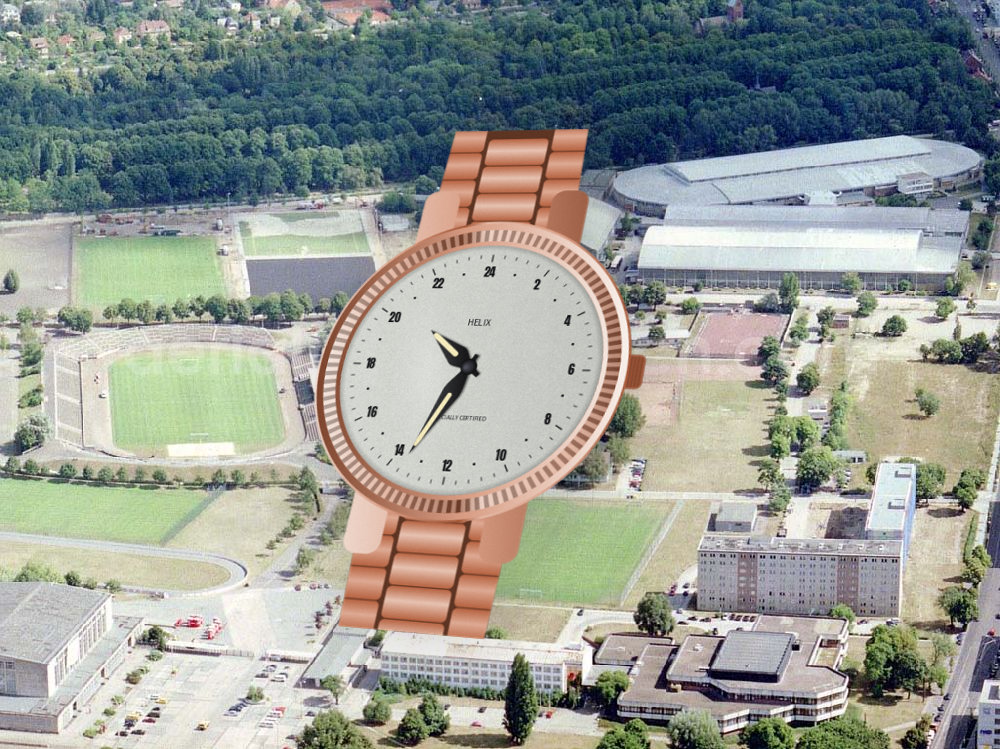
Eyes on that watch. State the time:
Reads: 20:34
